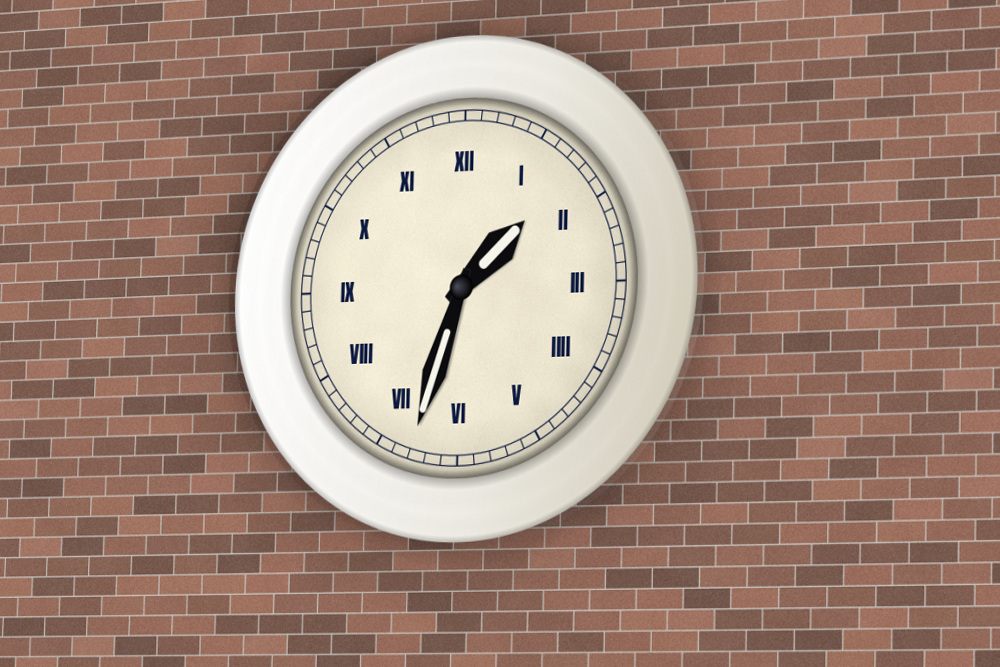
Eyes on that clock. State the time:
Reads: 1:33
